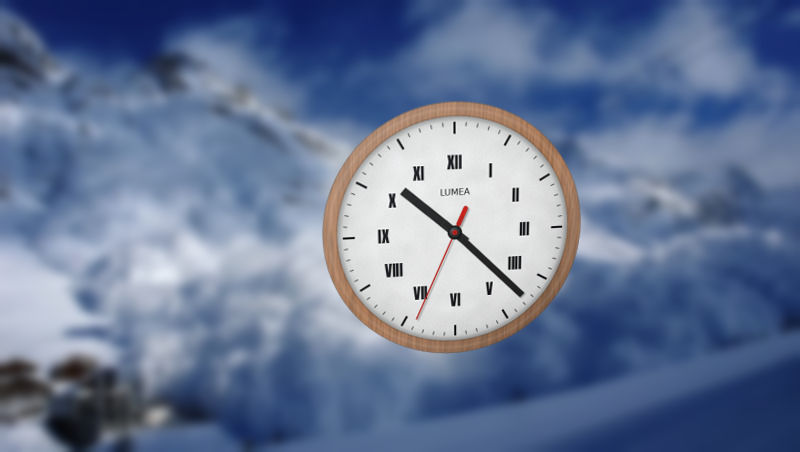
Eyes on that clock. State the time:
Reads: 10:22:34
